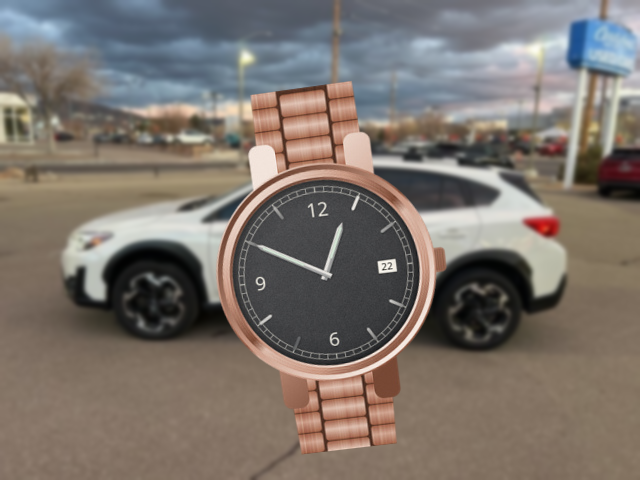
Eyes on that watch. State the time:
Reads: 12:50
